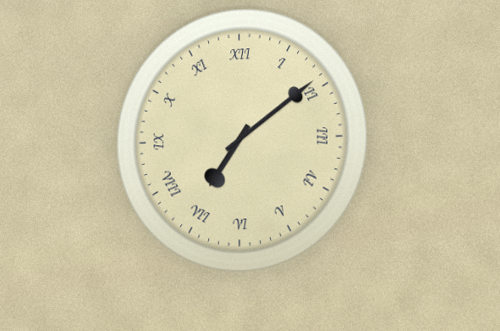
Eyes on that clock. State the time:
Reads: 7:09
